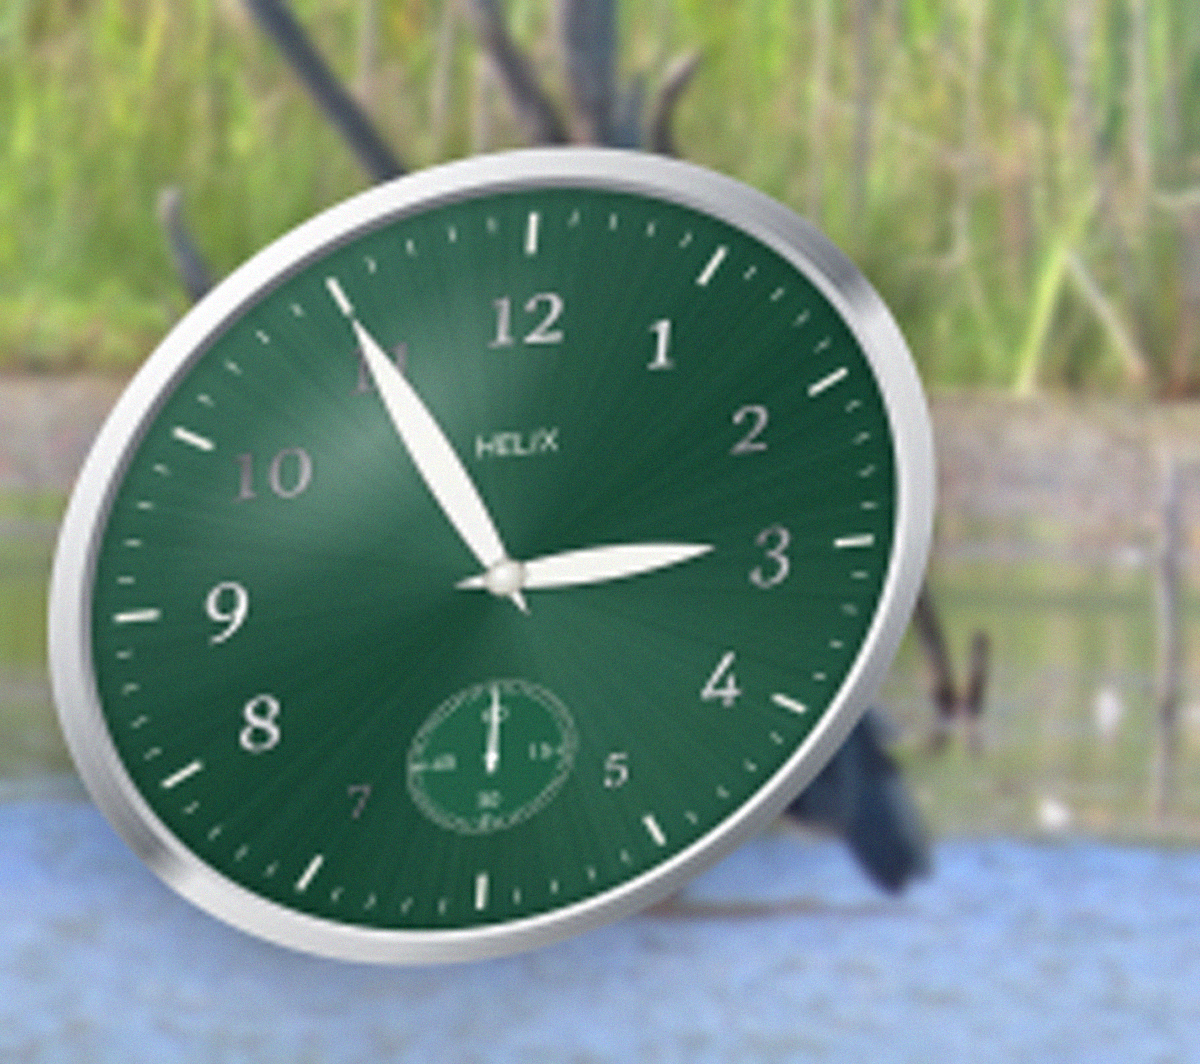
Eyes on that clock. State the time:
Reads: 2:55
